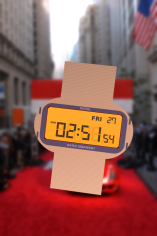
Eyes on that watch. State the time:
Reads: 2:51:54
